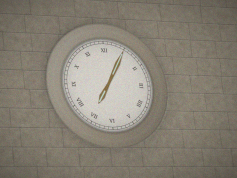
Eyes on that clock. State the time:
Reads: 7:05
